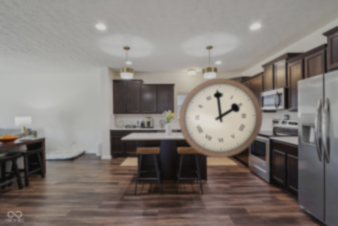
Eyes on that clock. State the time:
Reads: 1:59
